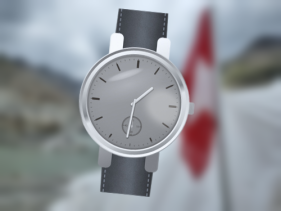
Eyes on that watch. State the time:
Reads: 1:31
